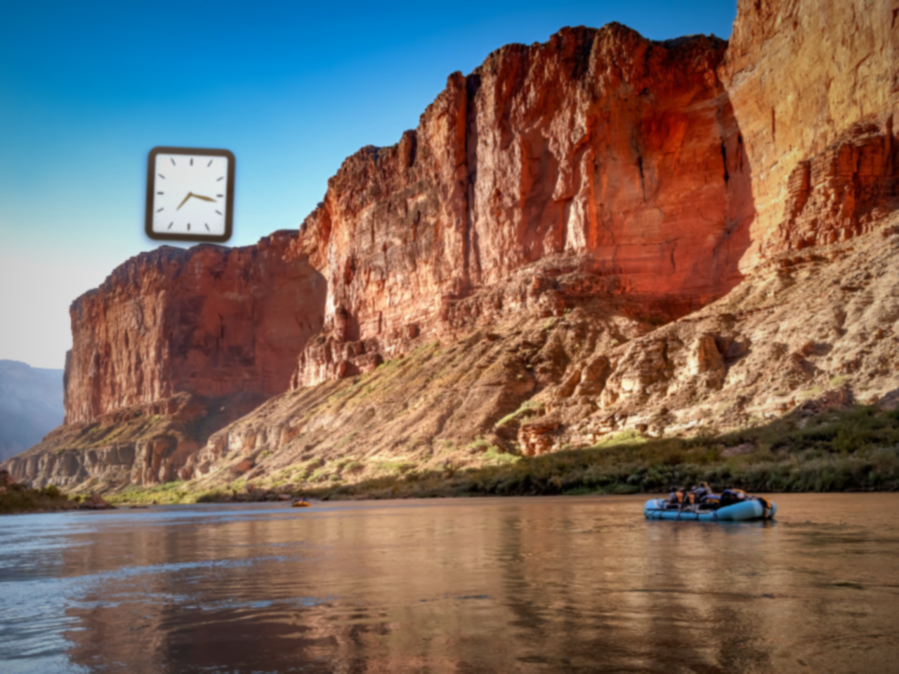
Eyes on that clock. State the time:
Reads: 7:17
